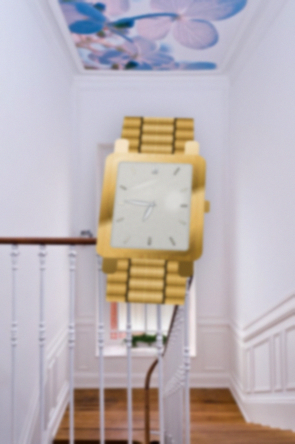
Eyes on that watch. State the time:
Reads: 6:46
